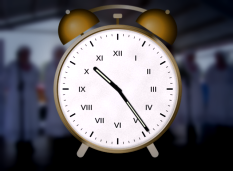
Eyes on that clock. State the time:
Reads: 10:24
